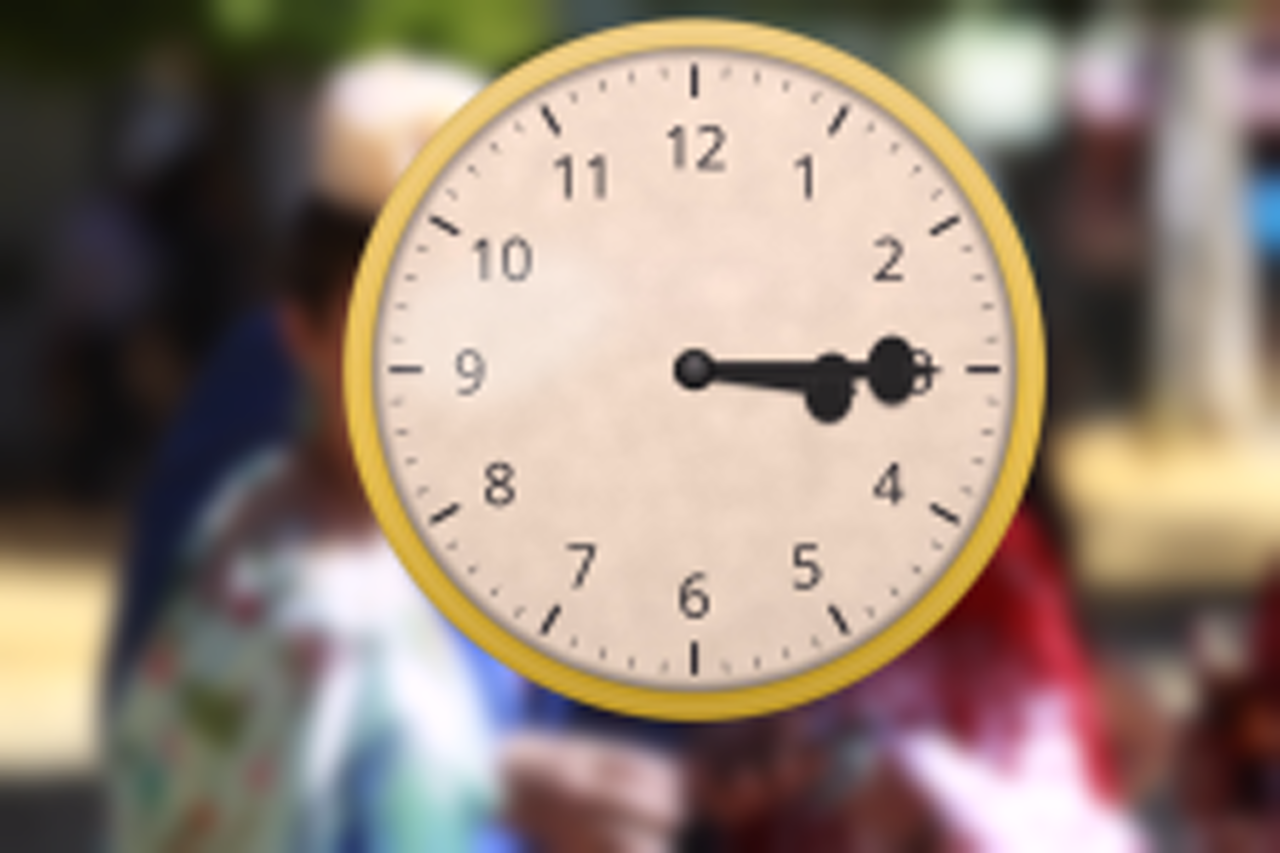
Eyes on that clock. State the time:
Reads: 3:15
